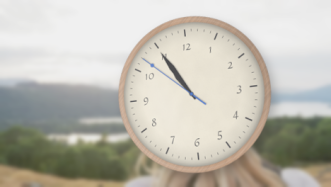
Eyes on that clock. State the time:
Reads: 10:54:52
